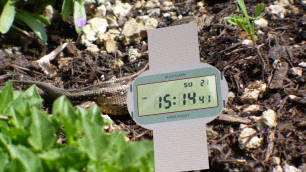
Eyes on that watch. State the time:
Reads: 15:14:41
